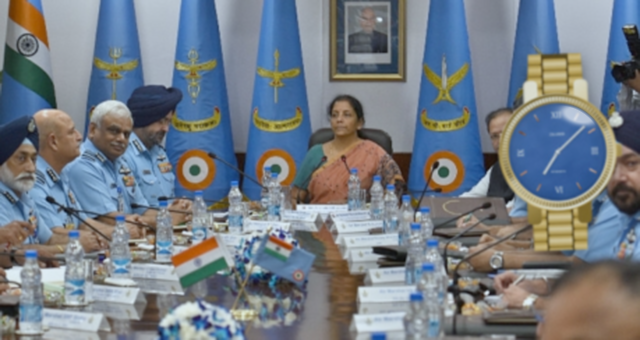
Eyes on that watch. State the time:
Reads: 7:08
